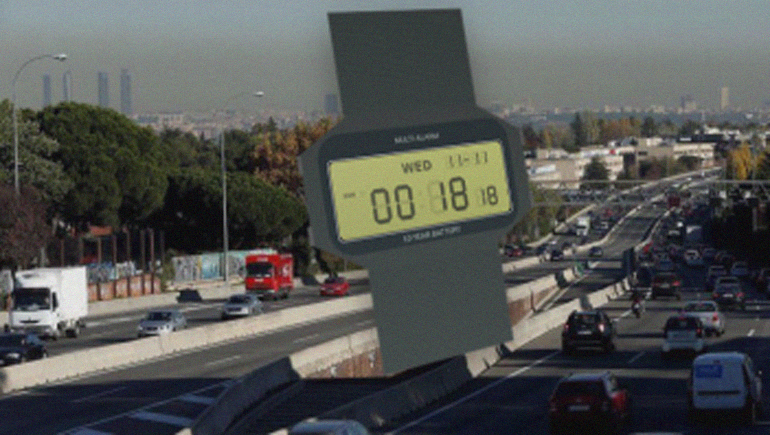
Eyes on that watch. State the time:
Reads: 0:18:18
